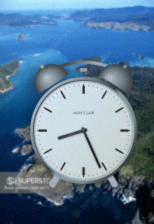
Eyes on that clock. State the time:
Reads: 8:26
